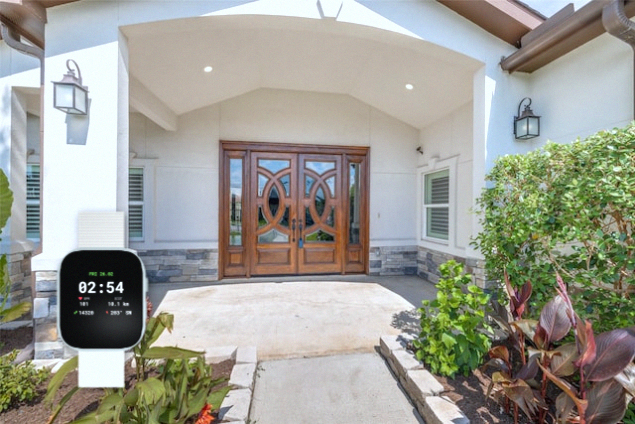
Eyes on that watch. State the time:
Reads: 2:54
